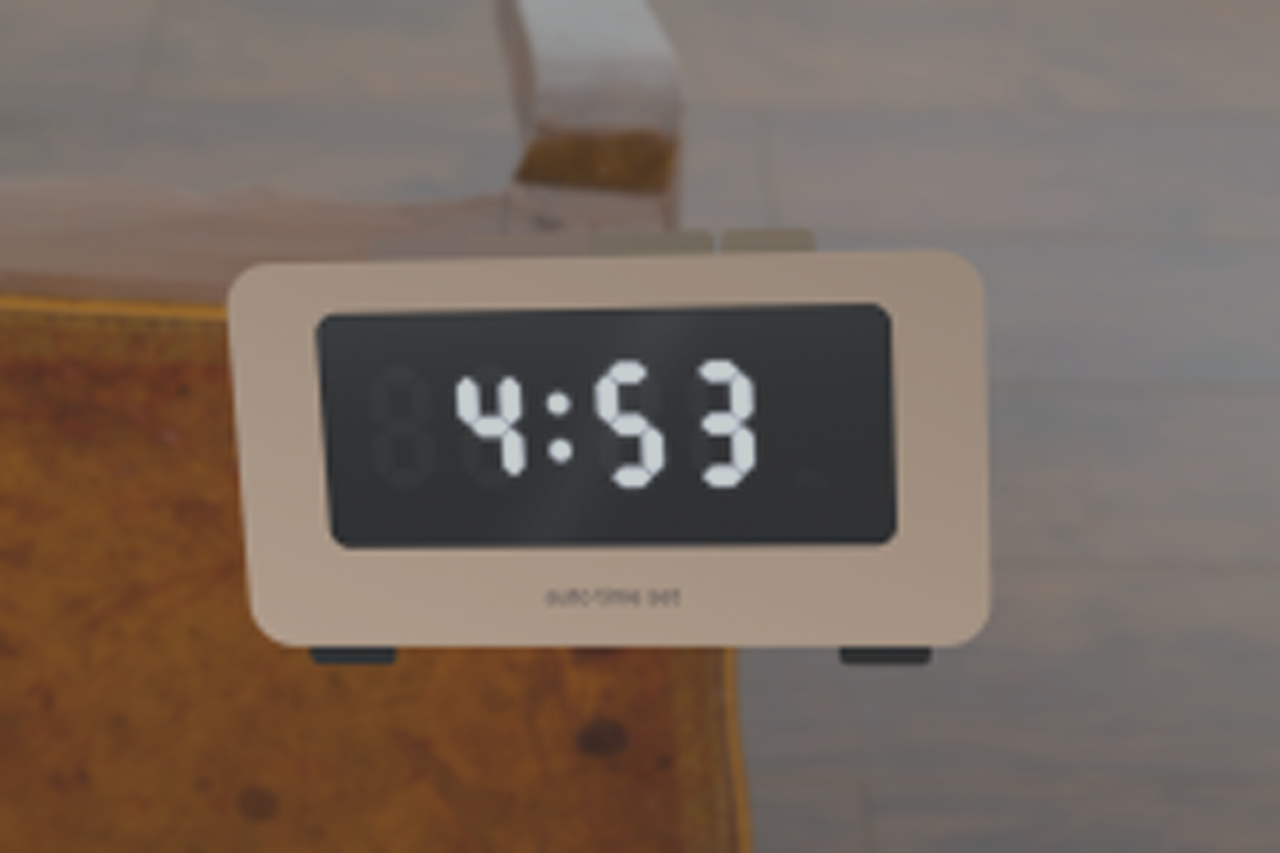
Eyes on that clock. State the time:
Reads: 4:53
